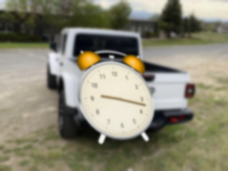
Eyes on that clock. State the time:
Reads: 9:17
